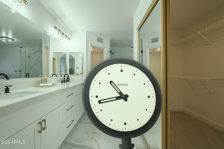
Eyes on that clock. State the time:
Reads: 10:43
